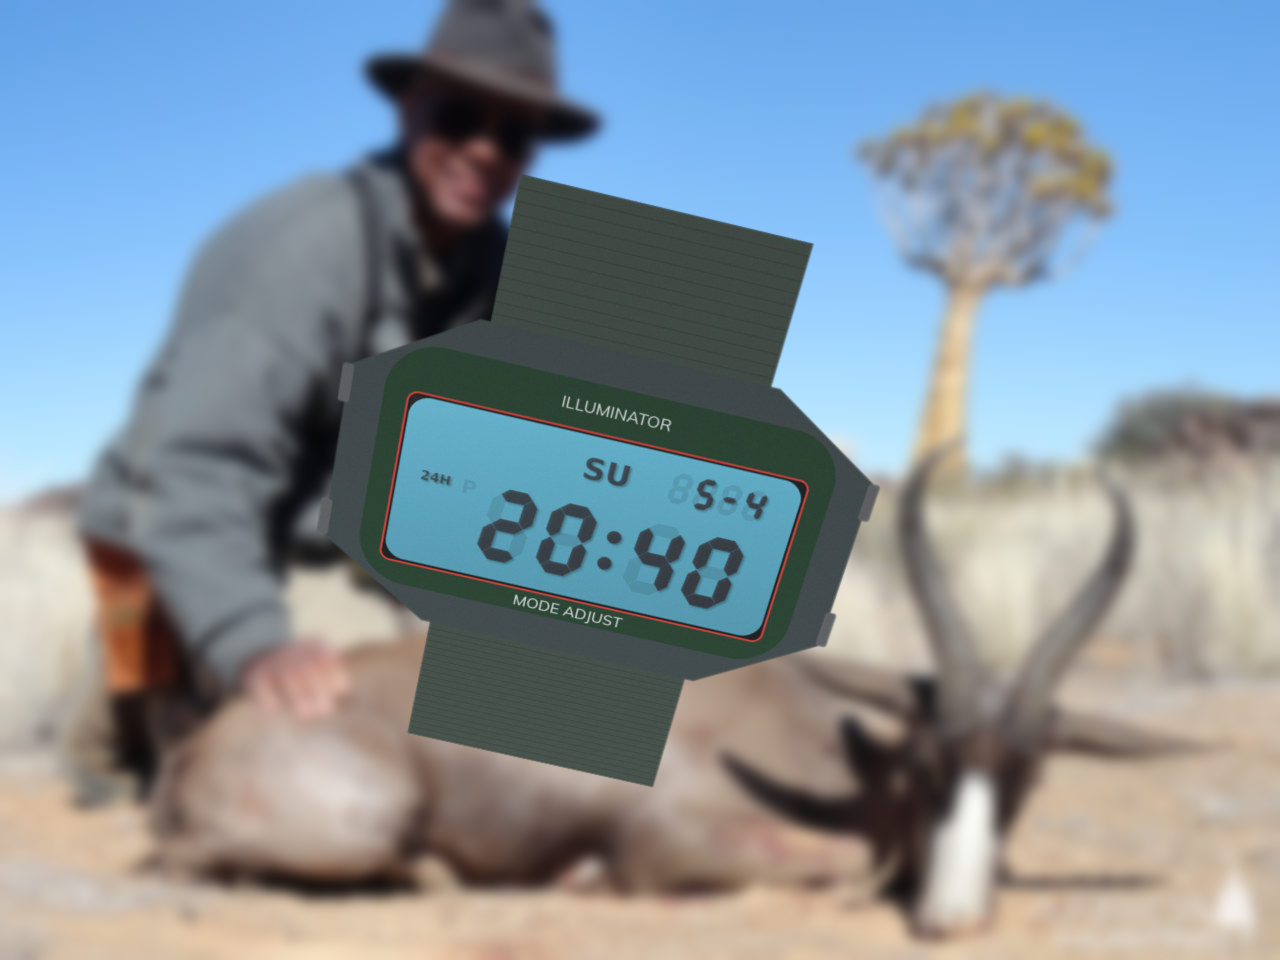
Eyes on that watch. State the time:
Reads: 20:40
